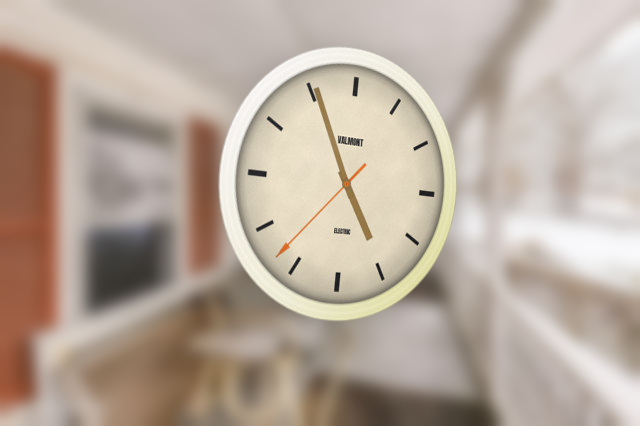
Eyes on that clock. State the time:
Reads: 4:55:37
